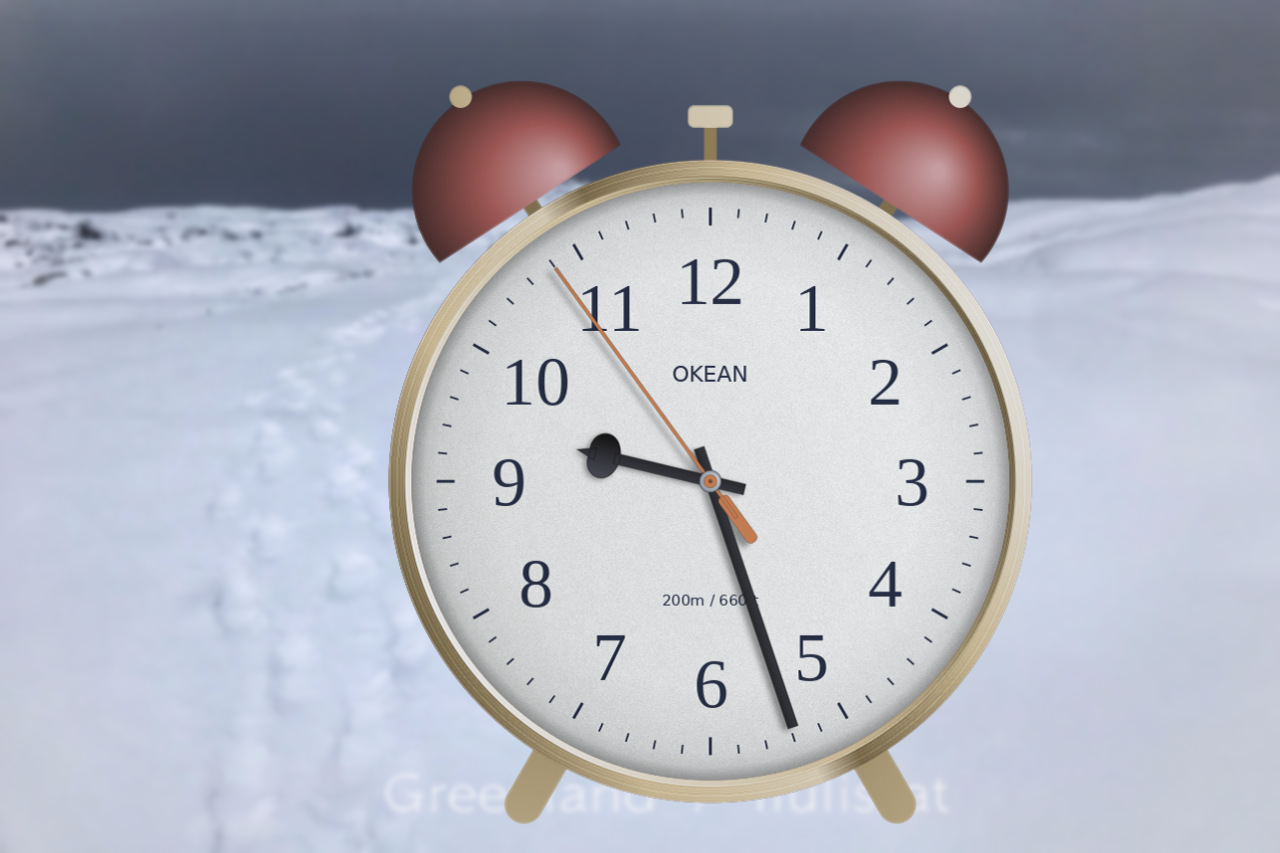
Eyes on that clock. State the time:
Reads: 9:26:54
